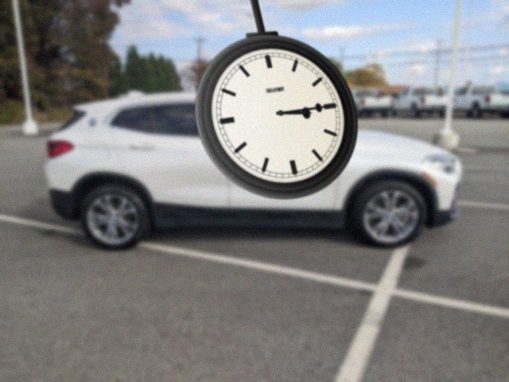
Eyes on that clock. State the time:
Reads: 3:15
